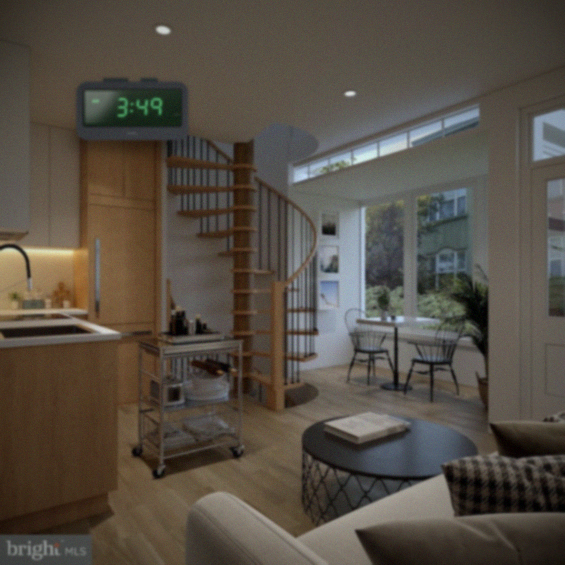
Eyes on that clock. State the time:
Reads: 3:49
